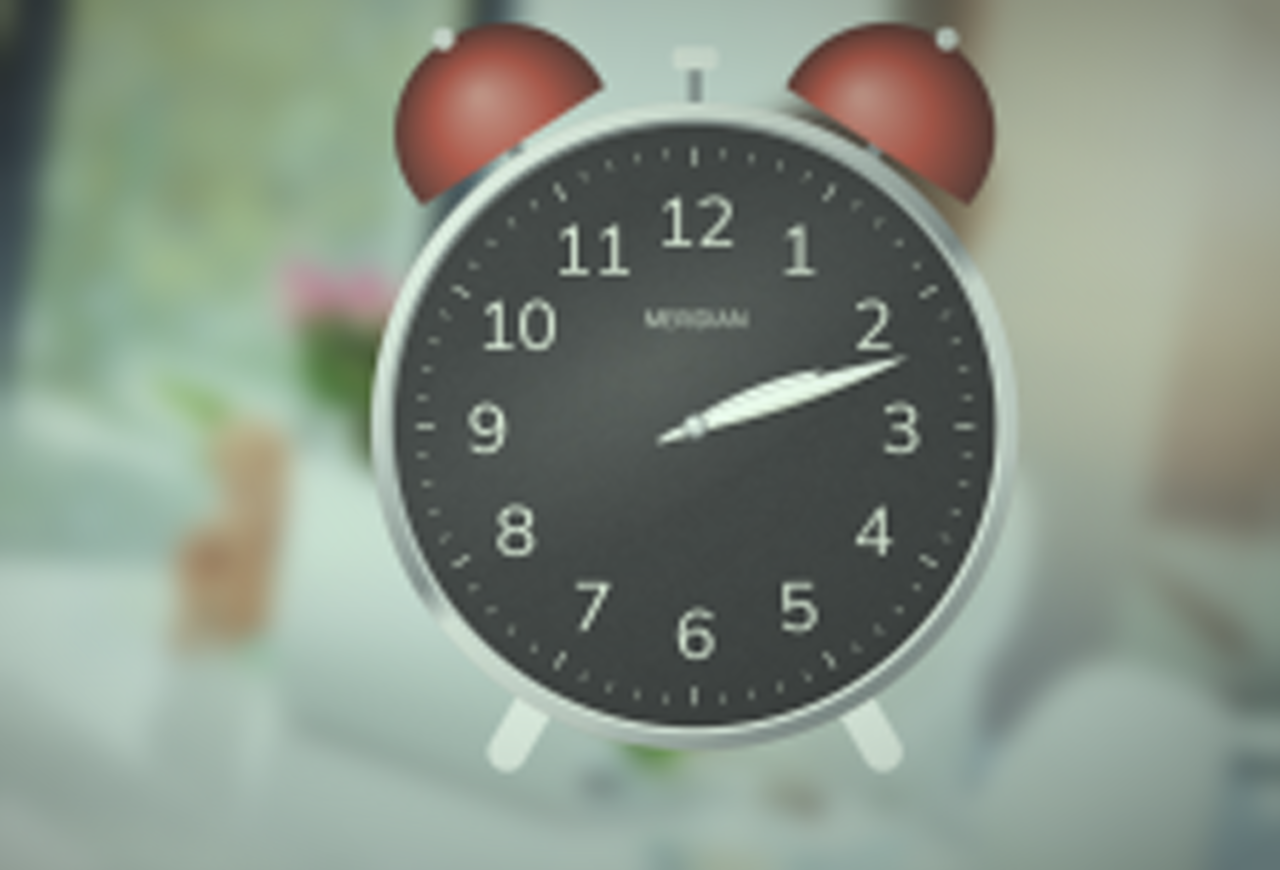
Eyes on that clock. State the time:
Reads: 2:12
